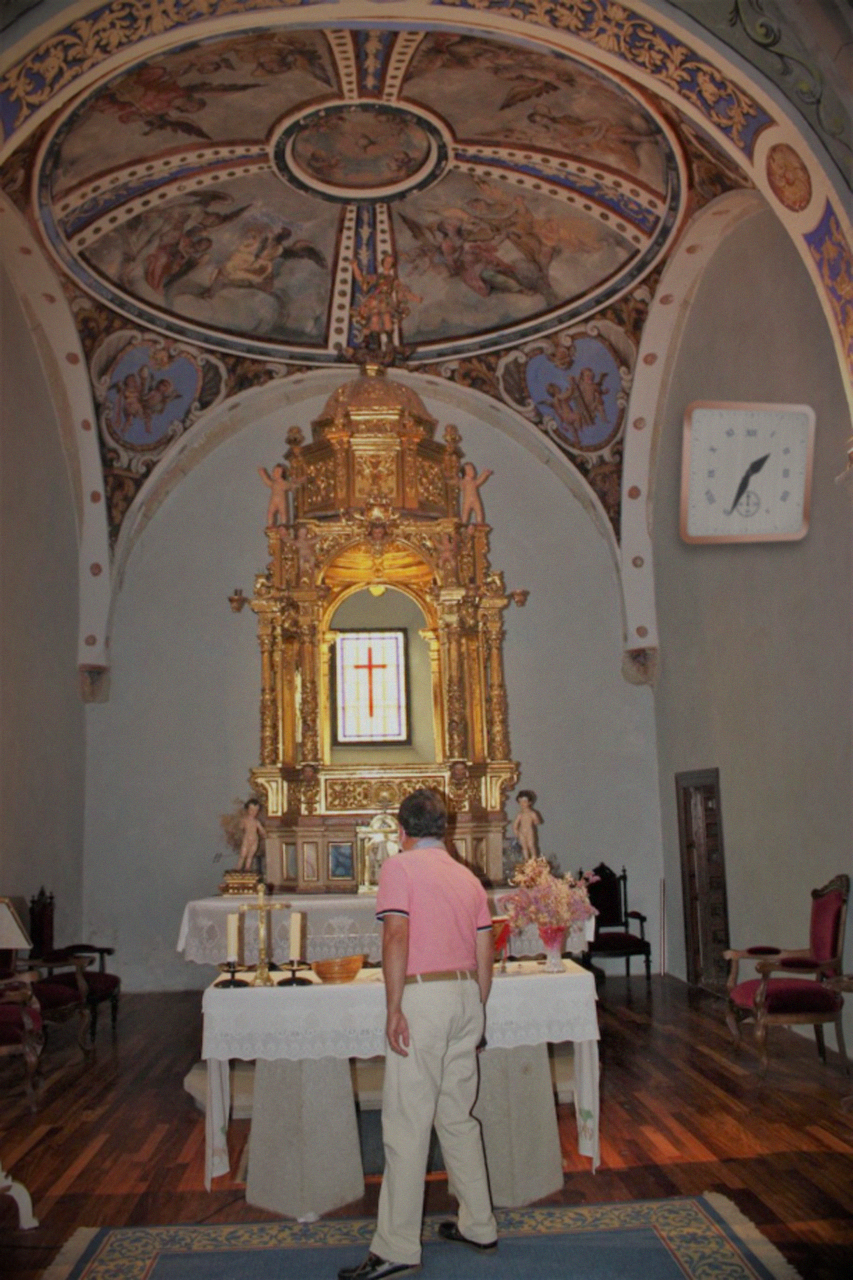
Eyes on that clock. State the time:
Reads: 1:34
